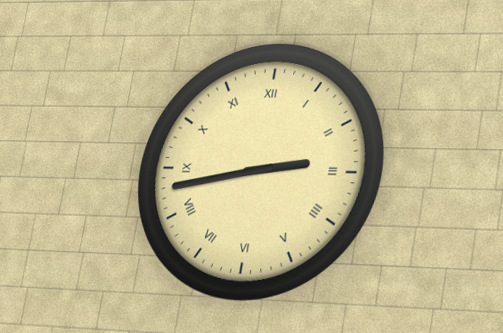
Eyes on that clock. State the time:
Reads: 2:43
